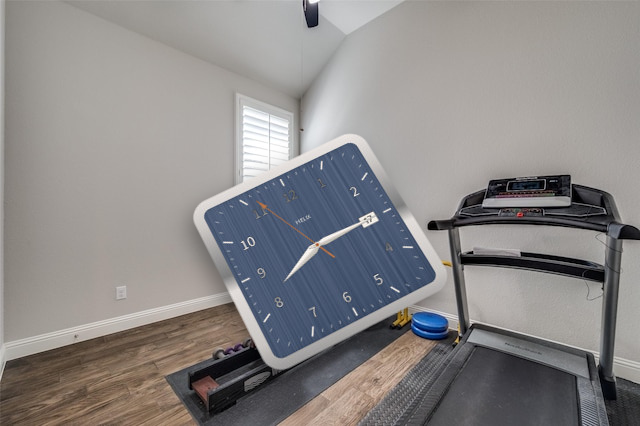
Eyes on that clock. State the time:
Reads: 8:14:56
